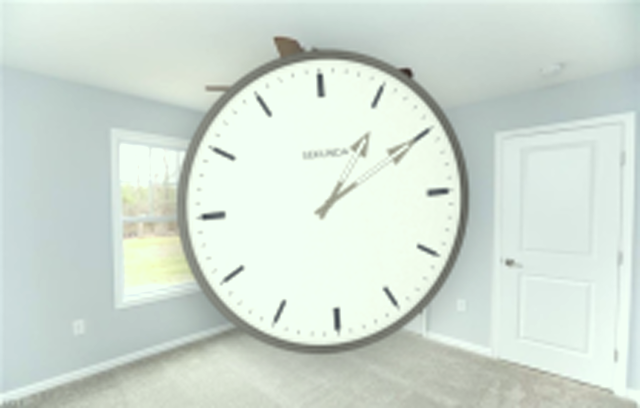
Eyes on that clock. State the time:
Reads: 1:10
